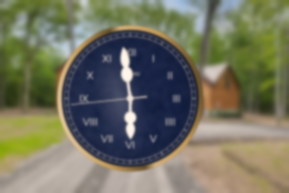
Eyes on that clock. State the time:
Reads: 5:58:44
